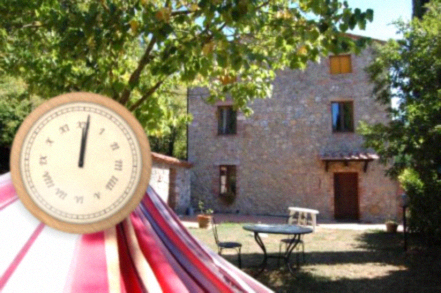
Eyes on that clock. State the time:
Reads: 12:01
